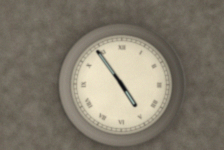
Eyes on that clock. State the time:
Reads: 4:54
